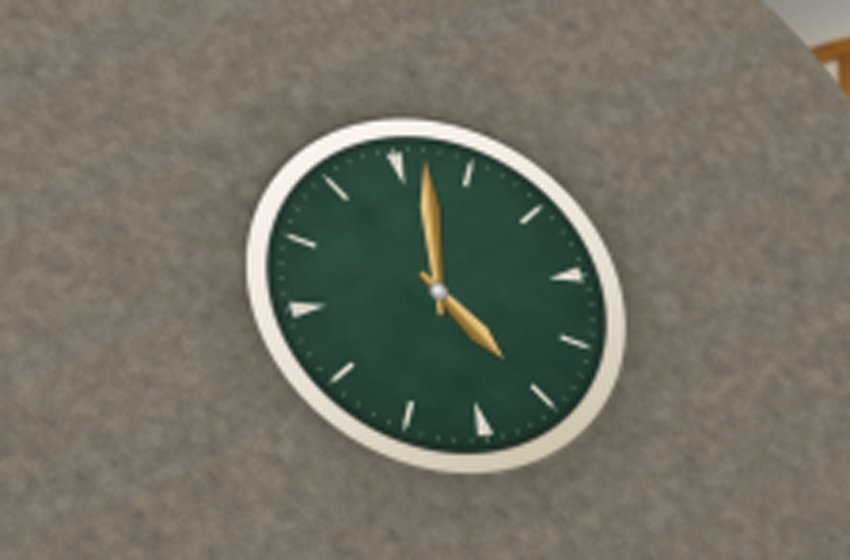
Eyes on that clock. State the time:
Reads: 5:02
